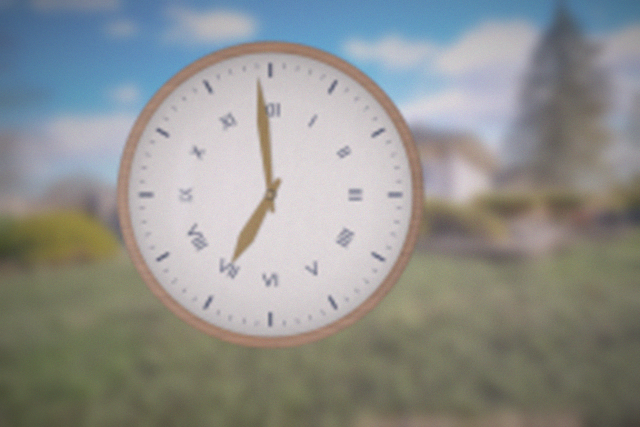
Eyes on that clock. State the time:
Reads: 6:59
